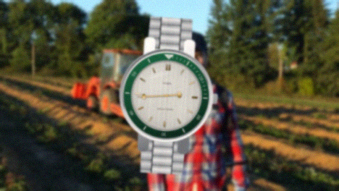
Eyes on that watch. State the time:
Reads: 2:44
